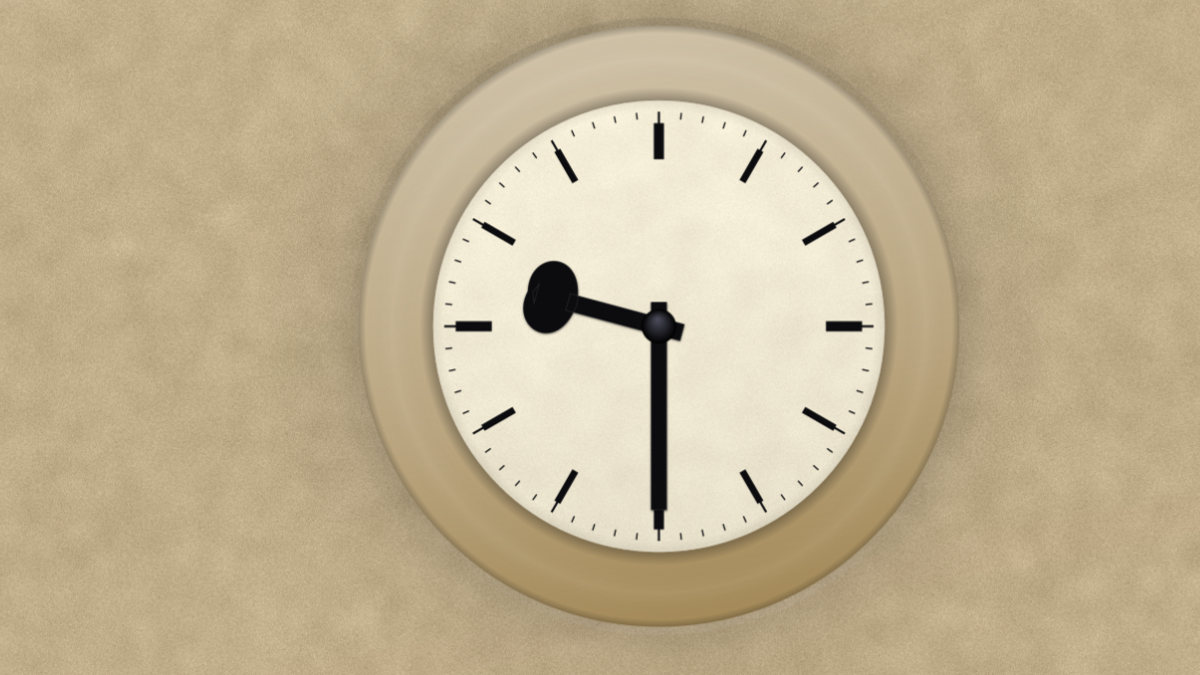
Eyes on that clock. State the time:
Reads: 9:30
